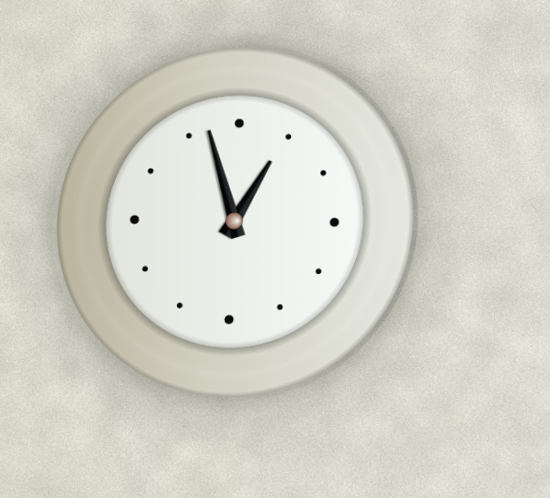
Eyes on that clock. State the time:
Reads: 12:57
